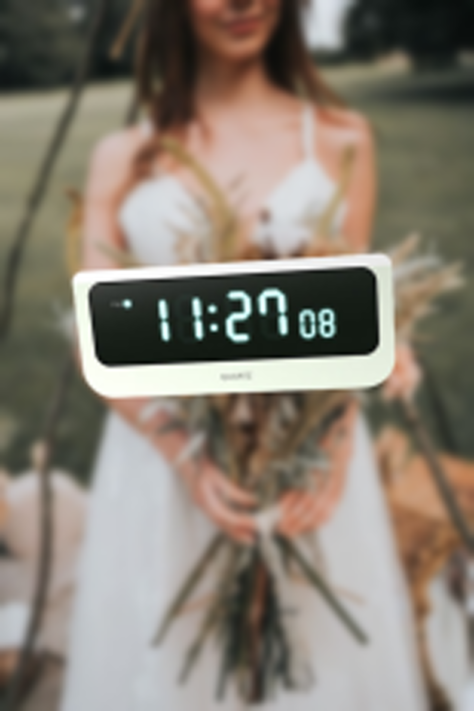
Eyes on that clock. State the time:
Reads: 11:27:08
